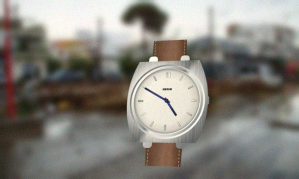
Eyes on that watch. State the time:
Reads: 4:50
